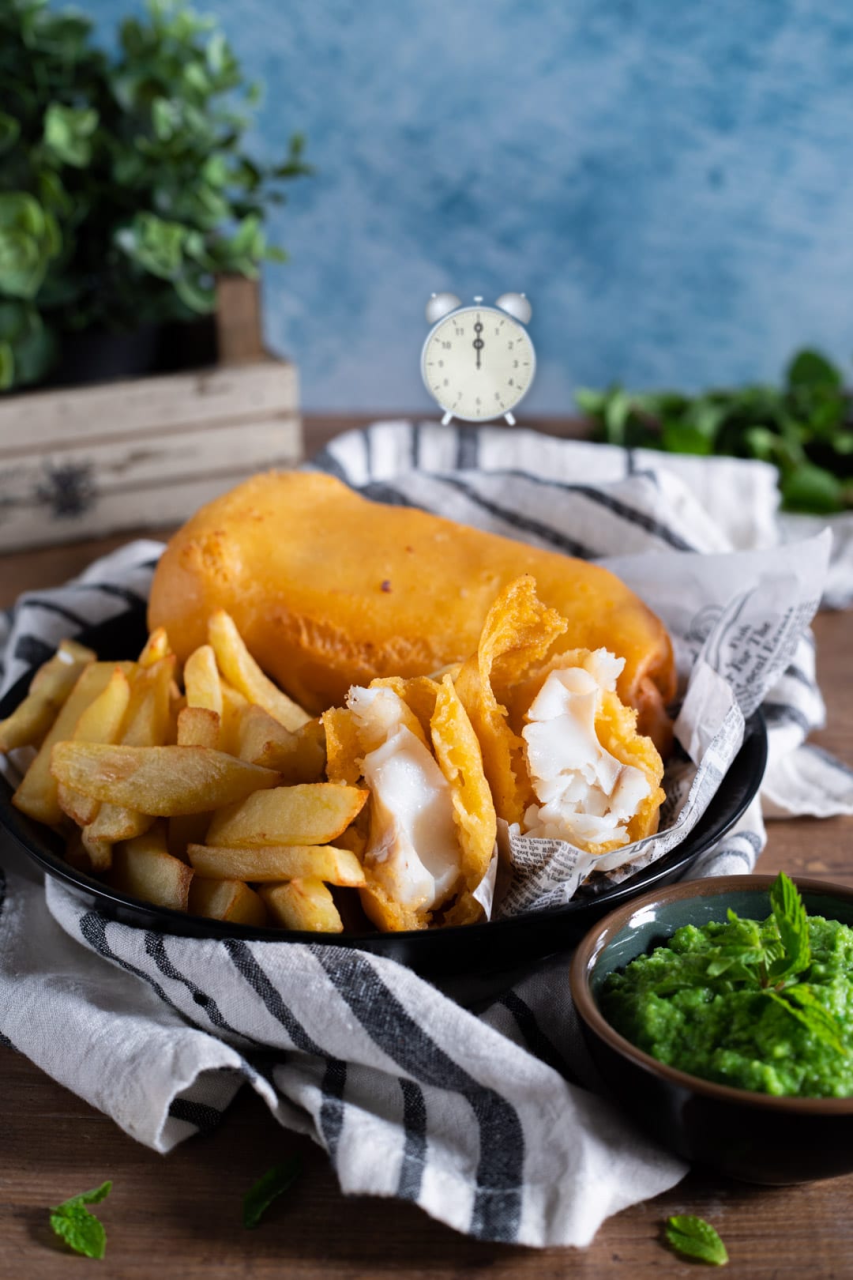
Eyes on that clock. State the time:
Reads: 12:00
